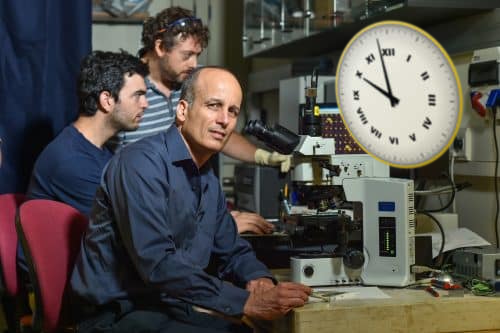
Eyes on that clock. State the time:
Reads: 9:58
